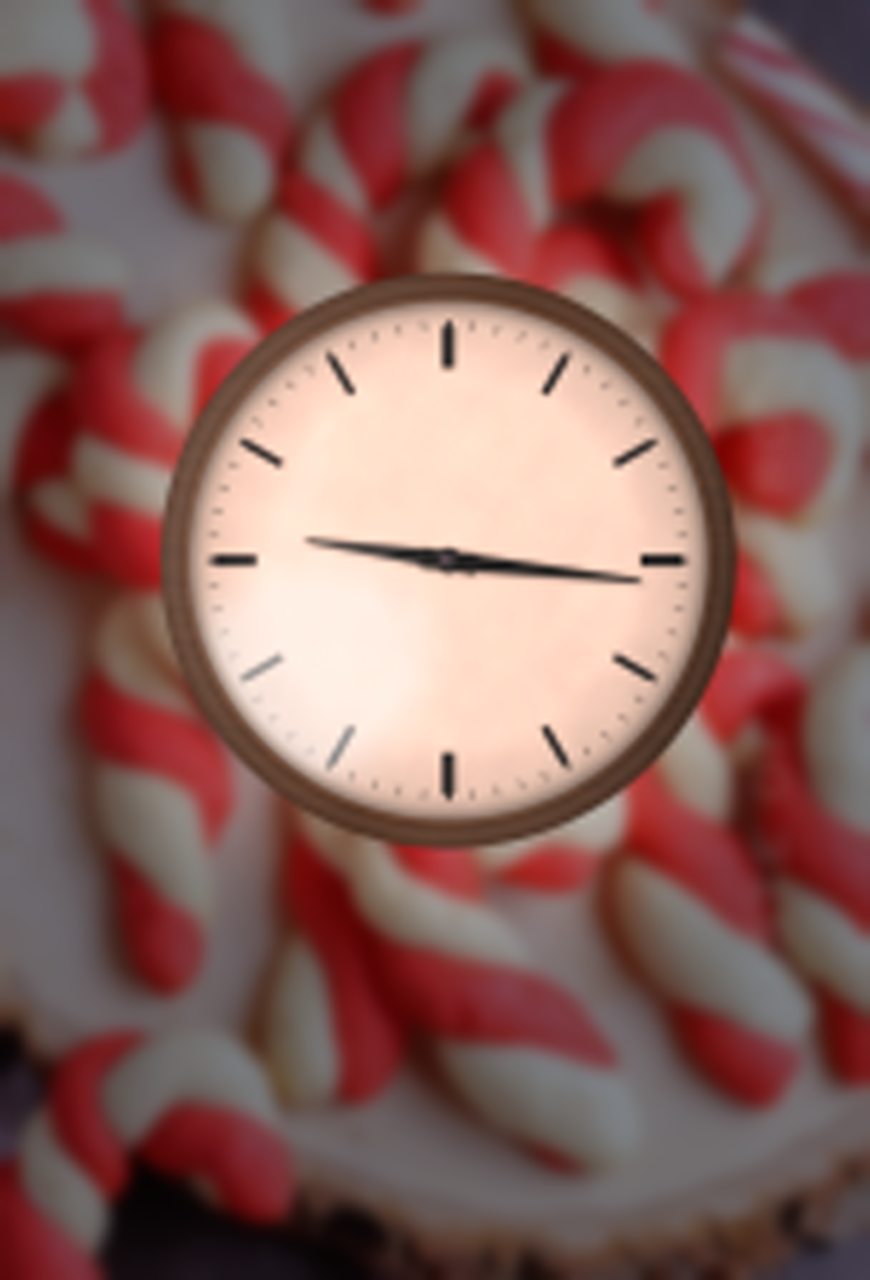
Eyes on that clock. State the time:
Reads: 9:16
